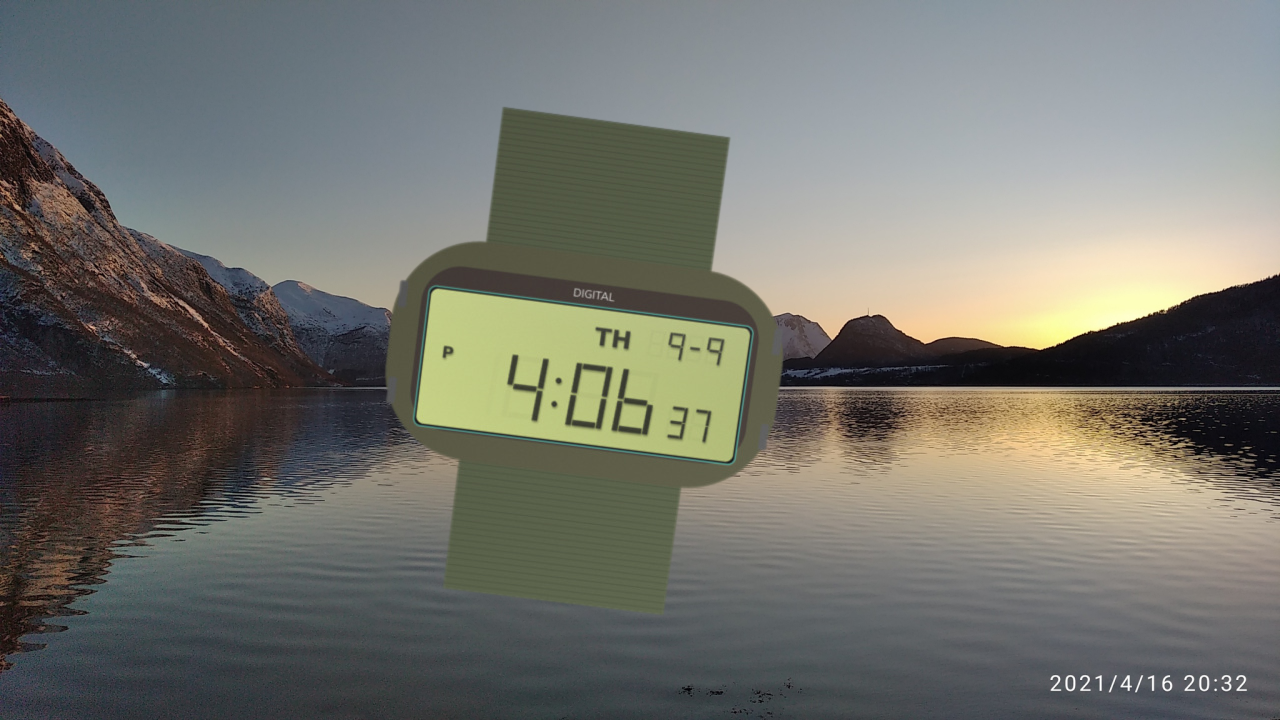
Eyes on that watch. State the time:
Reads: 4:06:37
